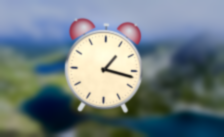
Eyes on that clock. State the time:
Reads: 1:17
